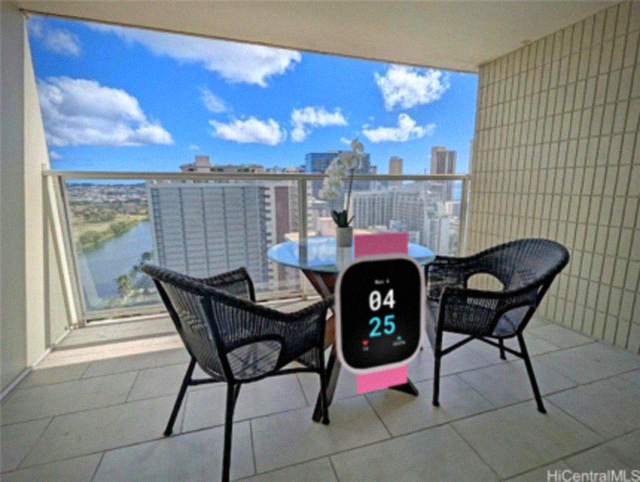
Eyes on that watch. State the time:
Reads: 4:25
